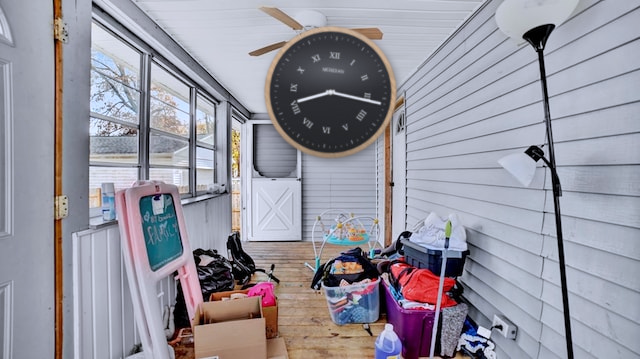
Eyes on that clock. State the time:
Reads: 8:16
